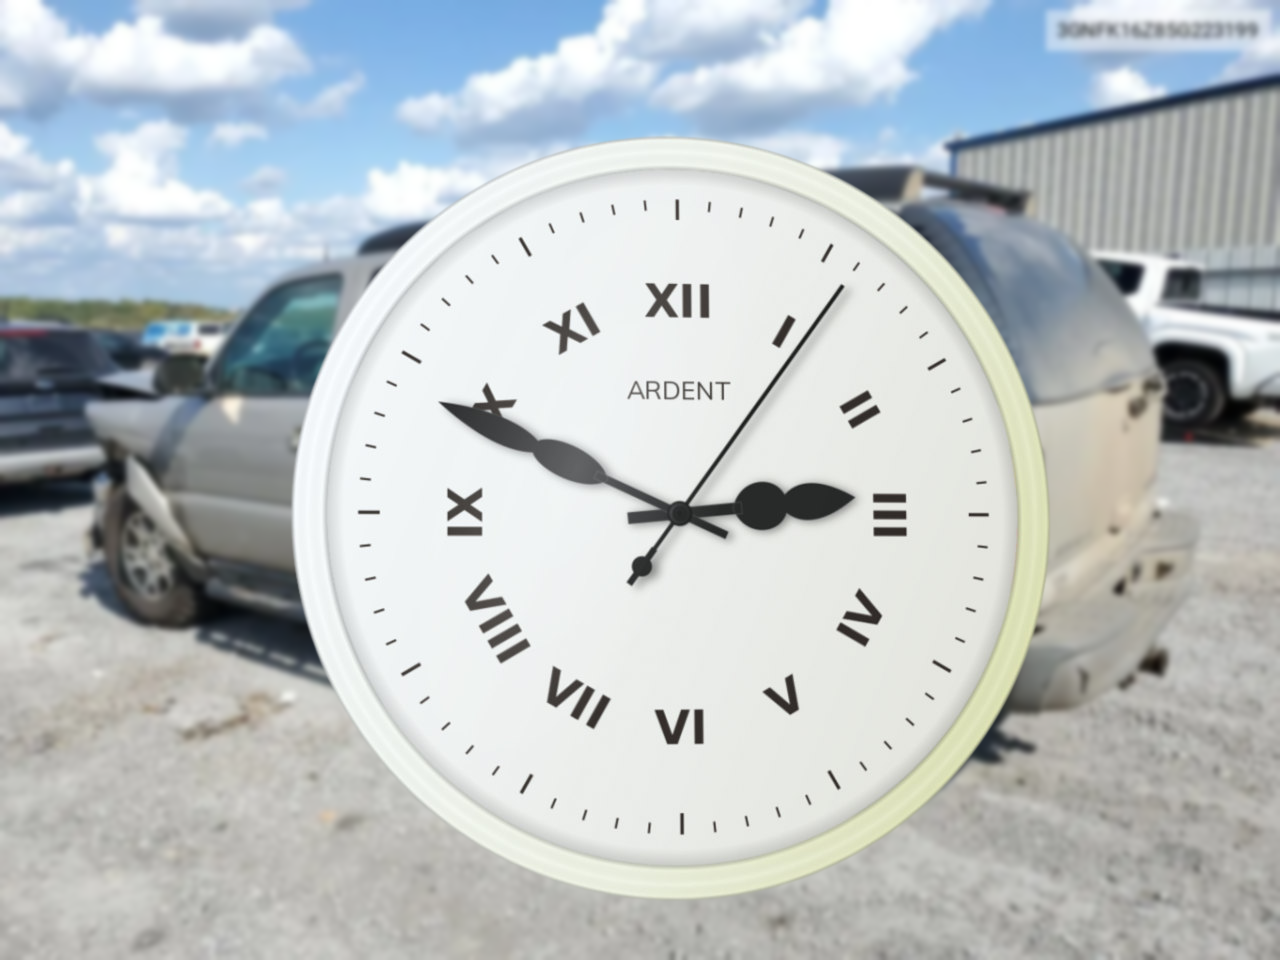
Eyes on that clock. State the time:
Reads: 2:49:06
